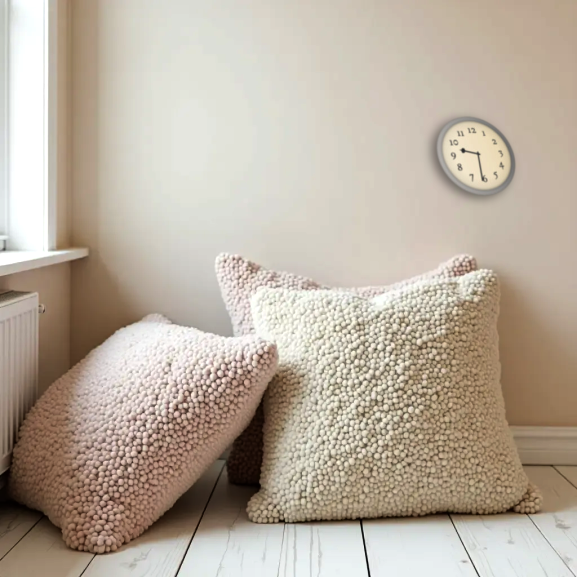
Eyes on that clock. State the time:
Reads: 9:31
